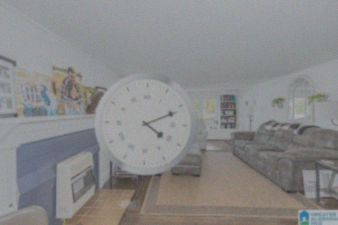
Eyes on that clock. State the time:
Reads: 4:11
